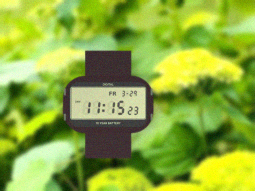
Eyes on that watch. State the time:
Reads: 11:15:23
